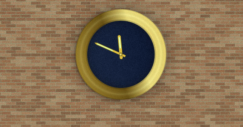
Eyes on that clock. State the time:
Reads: 11:49
